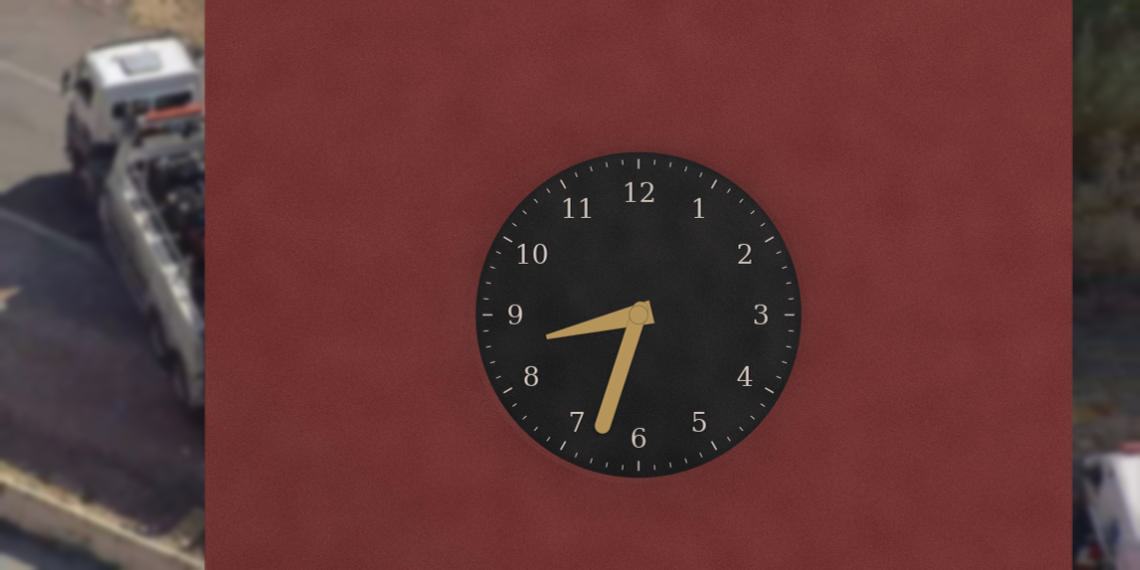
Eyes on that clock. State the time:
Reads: 8:33
